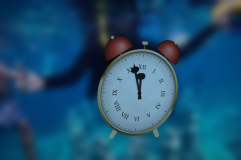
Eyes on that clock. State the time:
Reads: 11:57
